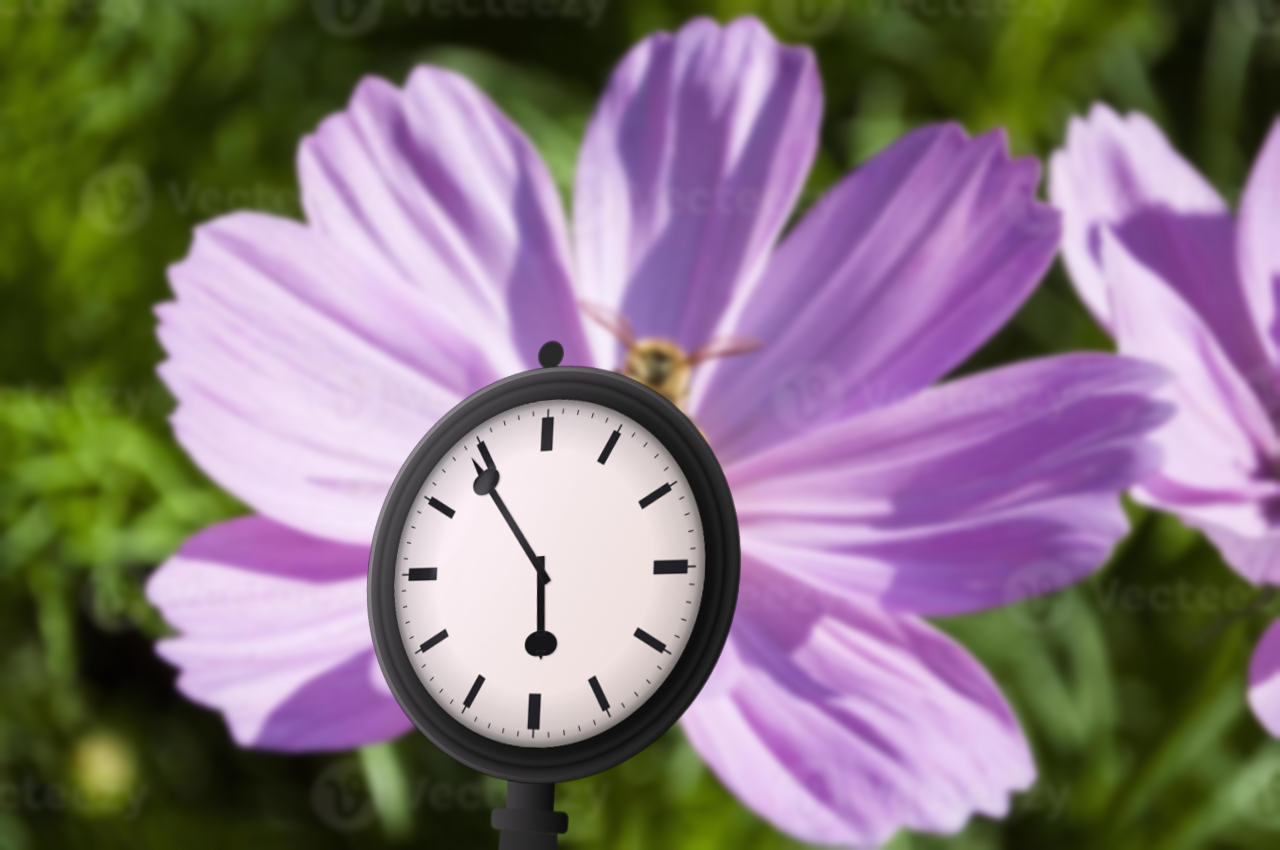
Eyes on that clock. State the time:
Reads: 5:54
